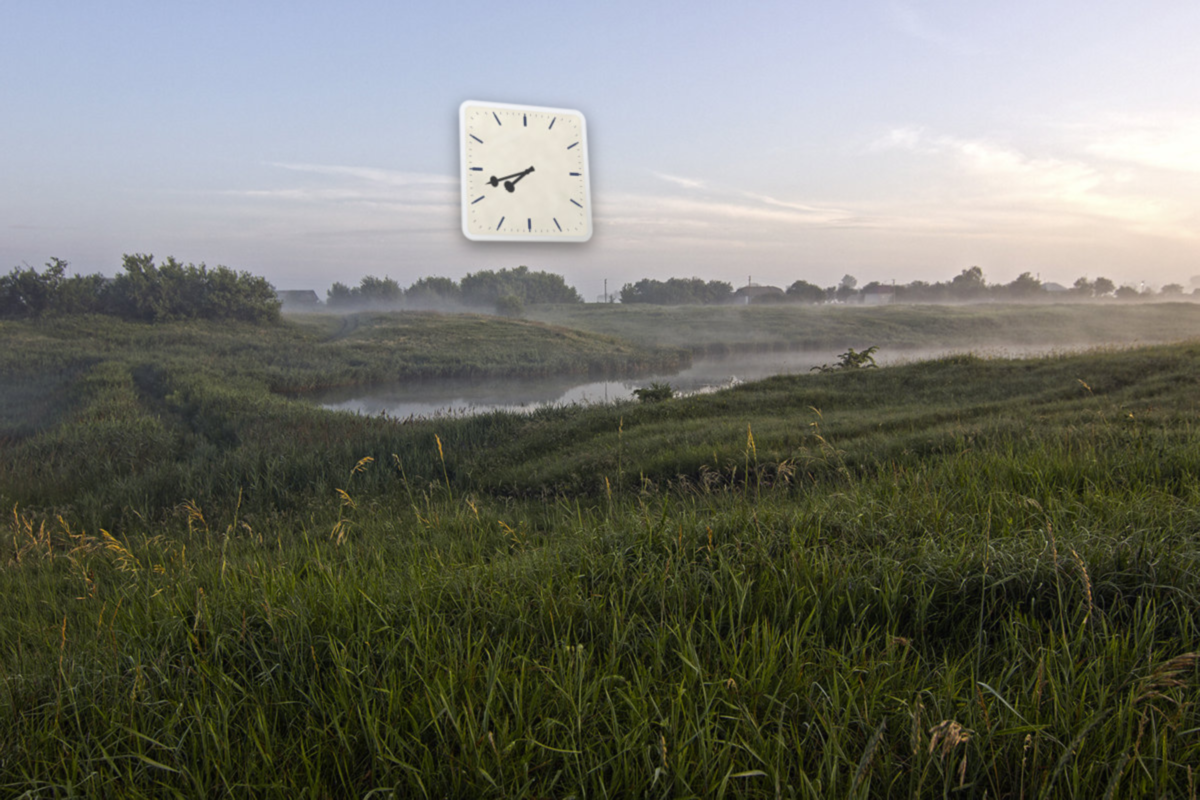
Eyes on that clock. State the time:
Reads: 7:42
